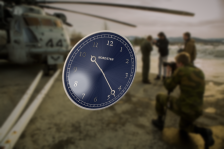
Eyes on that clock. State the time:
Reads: 10:23
